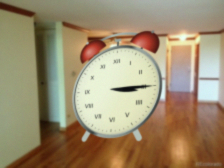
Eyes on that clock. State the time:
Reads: 3:15
